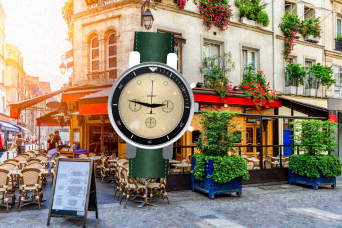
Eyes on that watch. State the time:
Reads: 2:47
